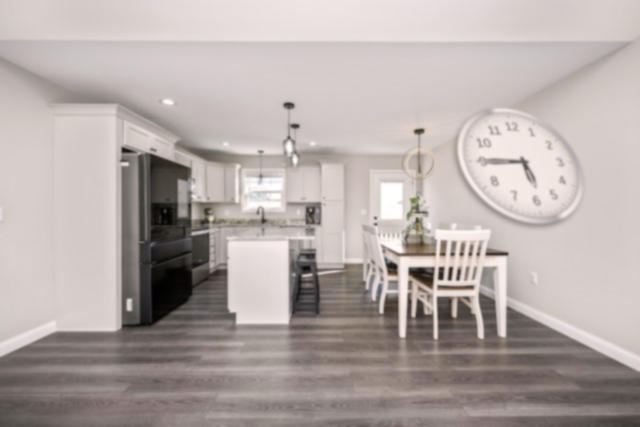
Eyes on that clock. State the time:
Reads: 5:45
